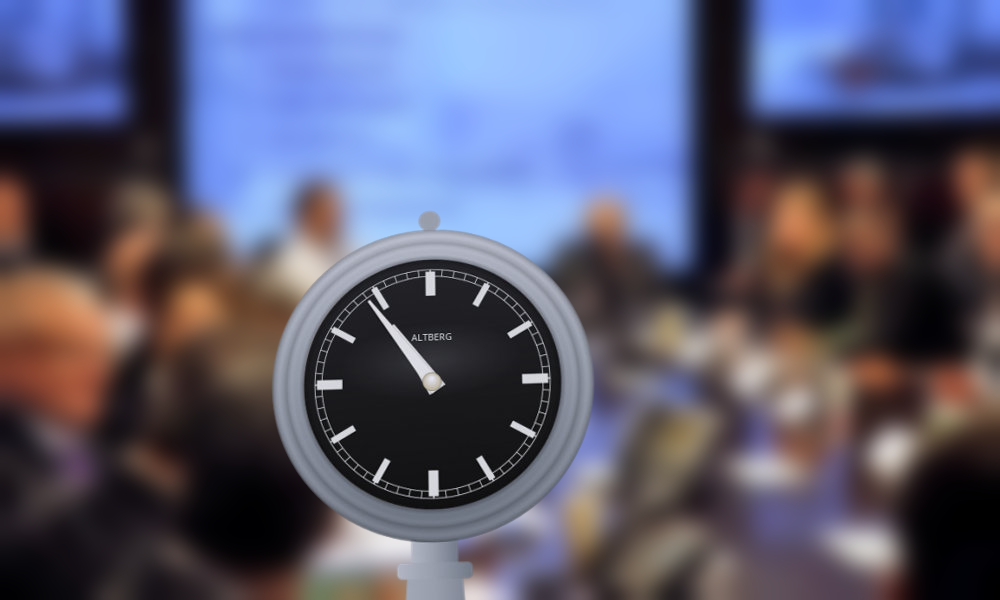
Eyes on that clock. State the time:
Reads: 10:54
